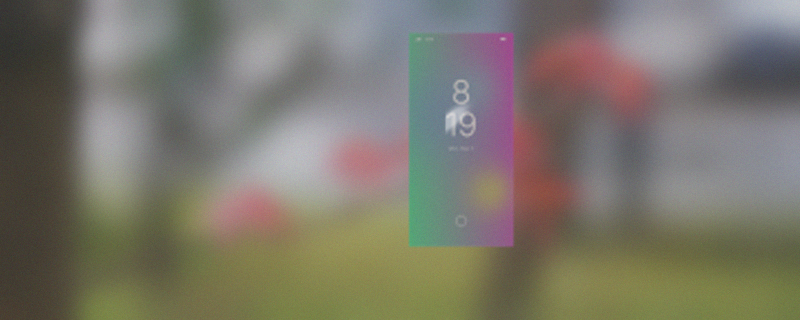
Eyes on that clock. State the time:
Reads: 8:19
